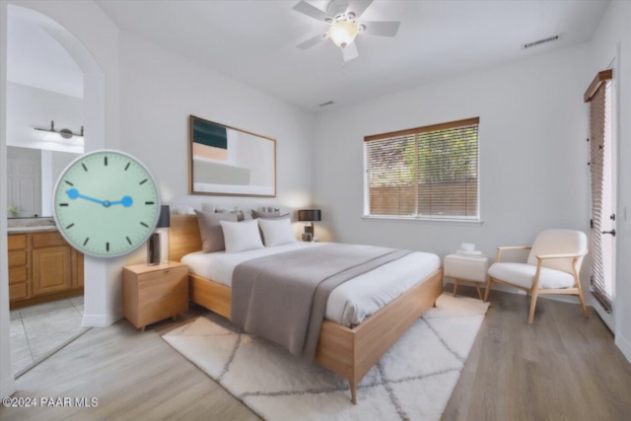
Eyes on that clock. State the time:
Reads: 2:48
